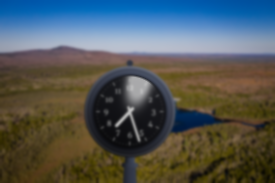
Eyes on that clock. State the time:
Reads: 7:27
